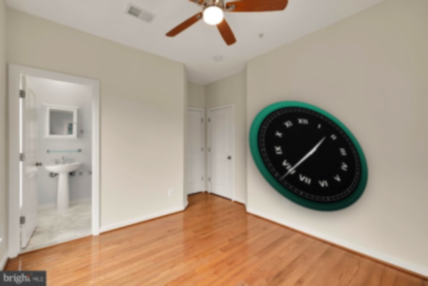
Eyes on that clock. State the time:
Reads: 1:39
